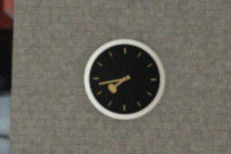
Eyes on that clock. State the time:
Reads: 7:43
